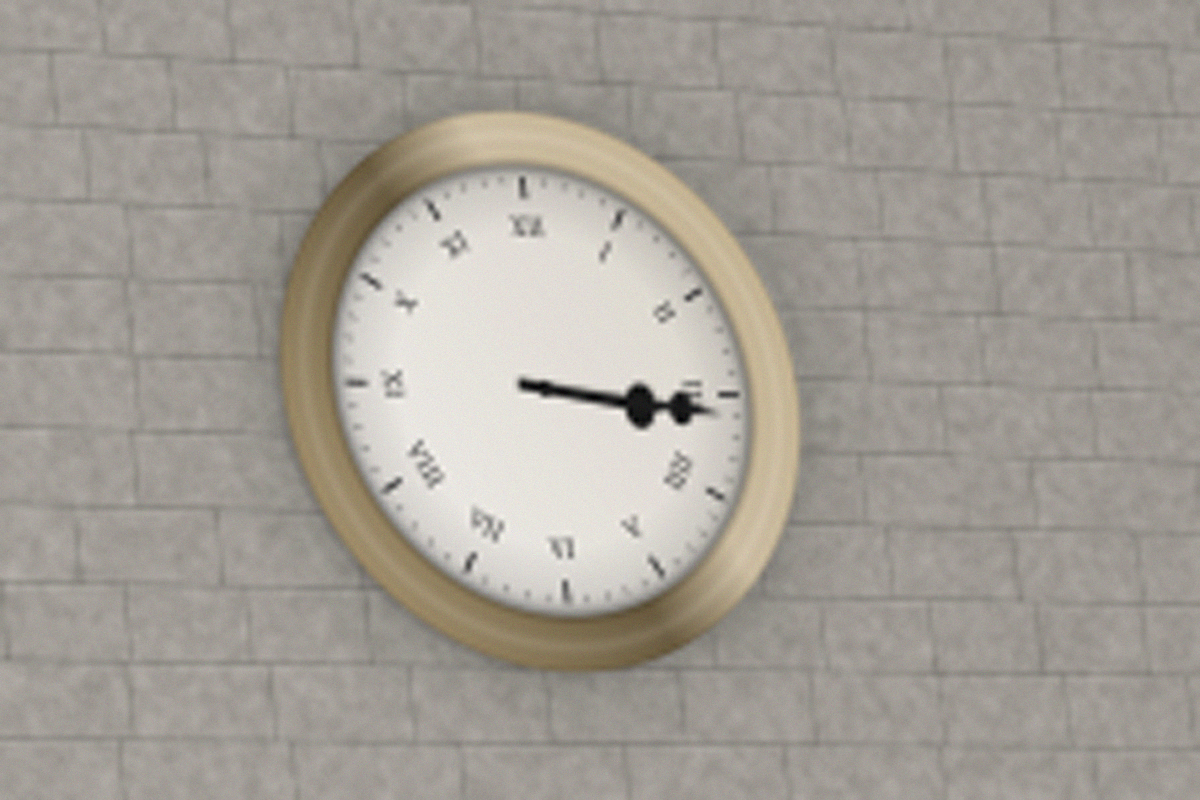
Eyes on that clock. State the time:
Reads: 3:16
